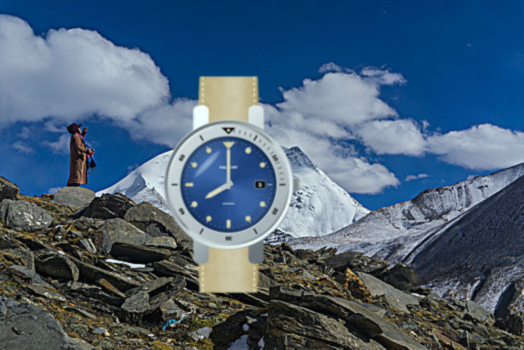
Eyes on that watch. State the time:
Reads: 8:00
